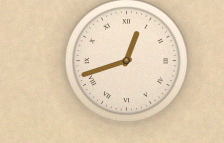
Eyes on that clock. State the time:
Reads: 12:42
